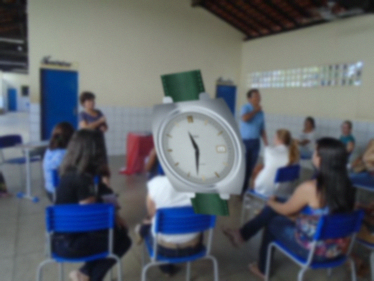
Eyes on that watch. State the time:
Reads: 11:32
